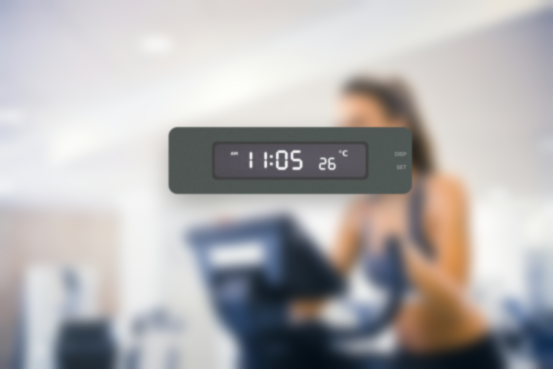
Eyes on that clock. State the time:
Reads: 11:05
